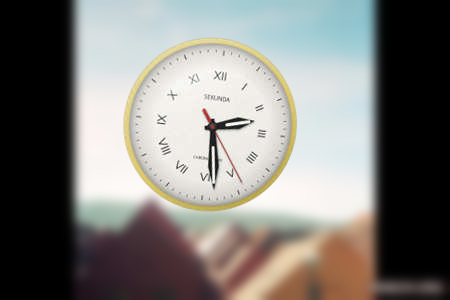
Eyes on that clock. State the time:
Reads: 2:28:24
